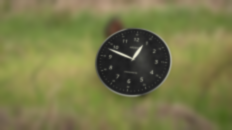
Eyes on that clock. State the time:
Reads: 12:48
